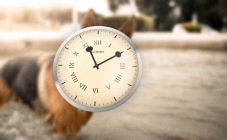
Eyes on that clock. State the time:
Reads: 11:10
